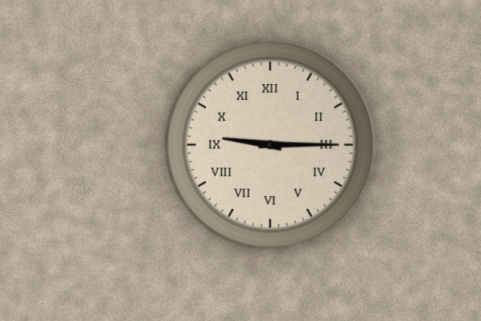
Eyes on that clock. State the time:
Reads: 9:15
